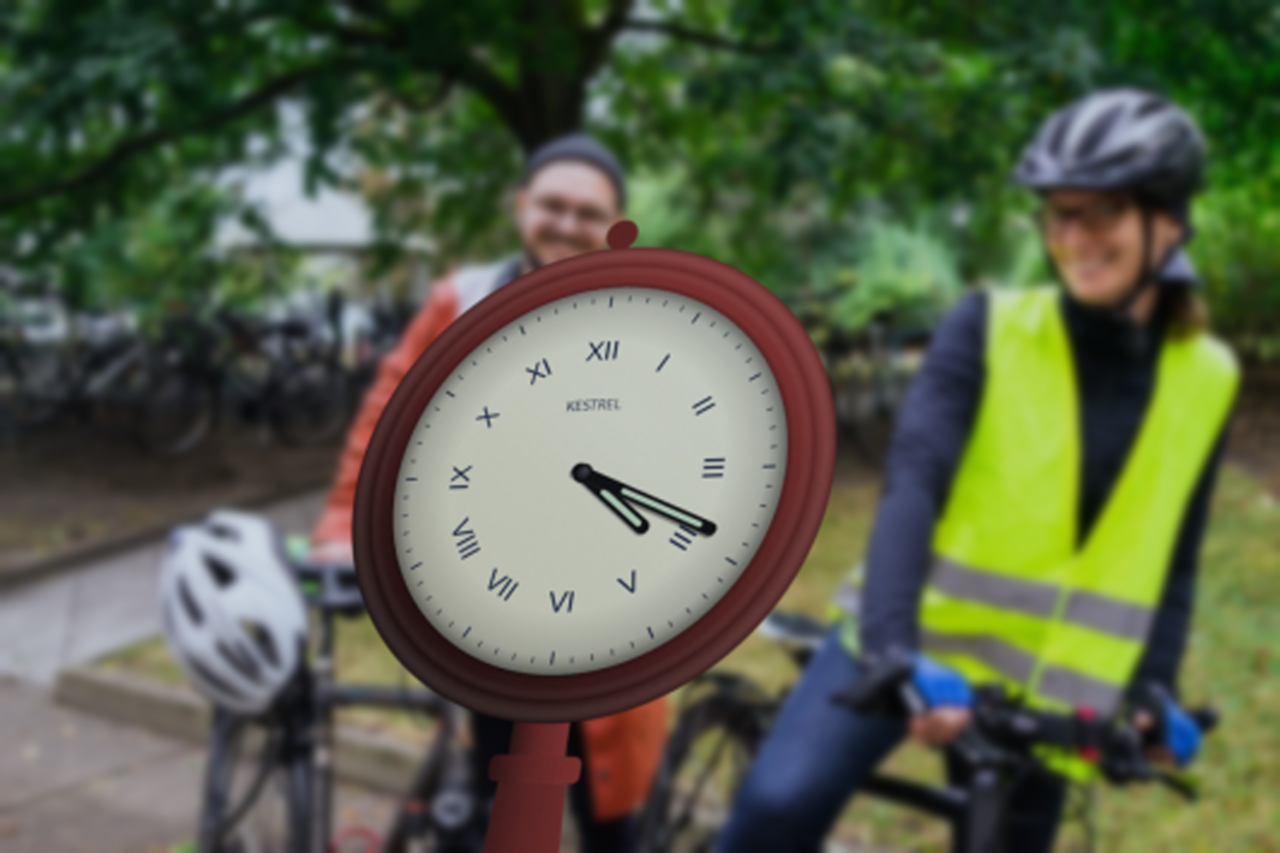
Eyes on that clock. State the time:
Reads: 4:19
